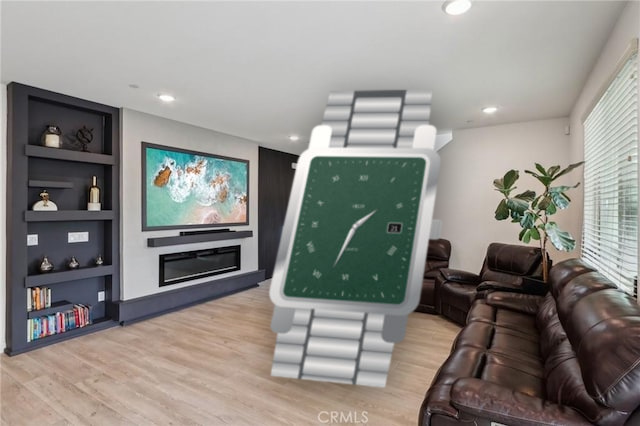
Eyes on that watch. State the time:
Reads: 1:33
